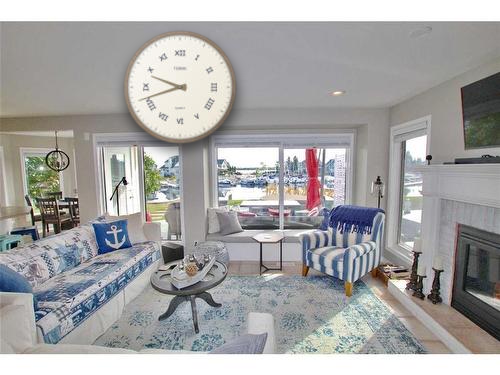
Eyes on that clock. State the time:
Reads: 9:42
